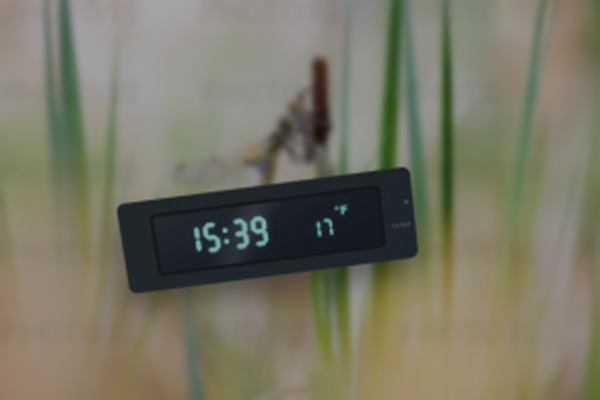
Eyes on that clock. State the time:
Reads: 15:39
